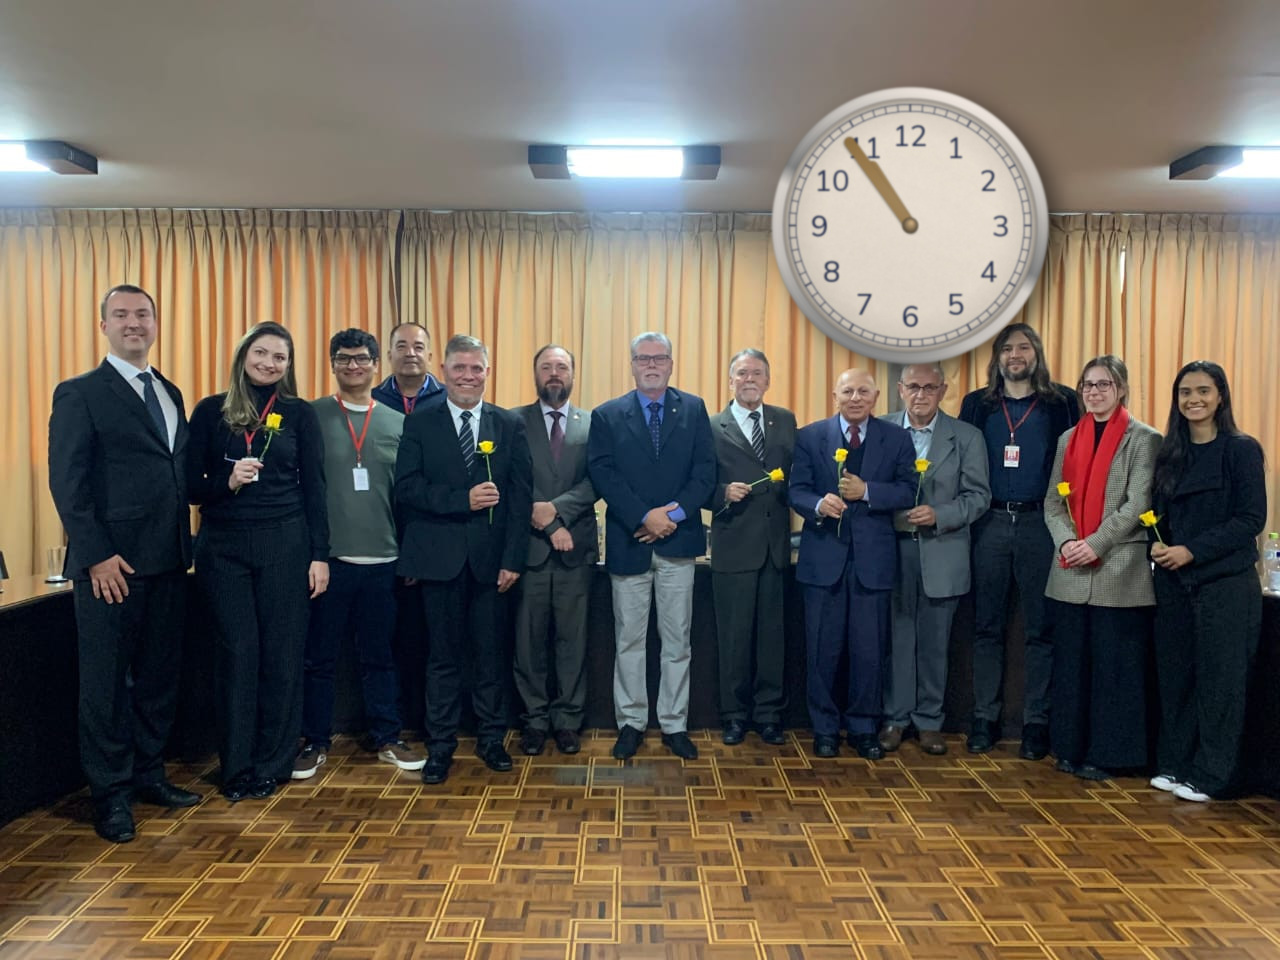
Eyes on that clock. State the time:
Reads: 10:54
